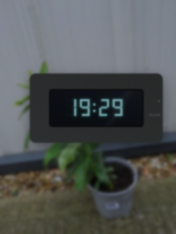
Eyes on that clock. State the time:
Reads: 19:29
